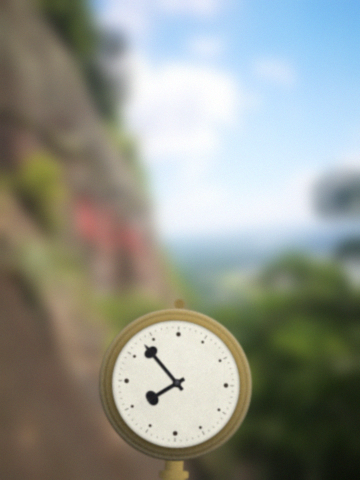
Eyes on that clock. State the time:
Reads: 7:53
